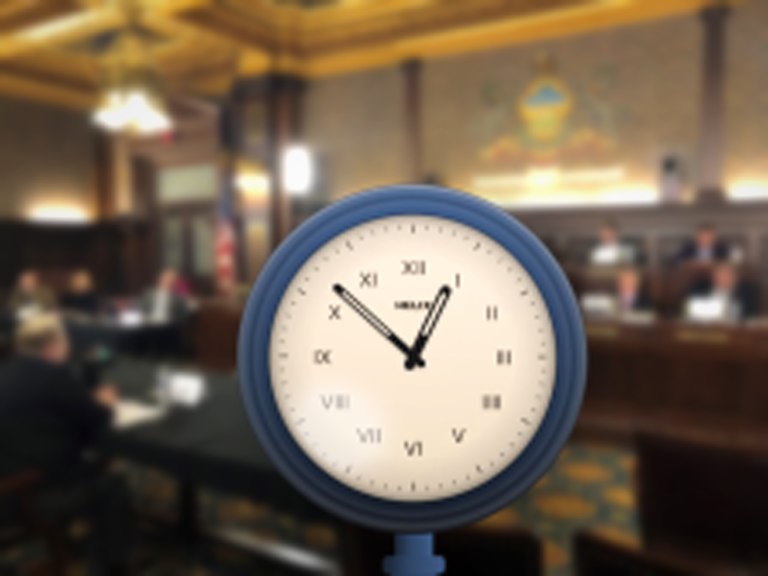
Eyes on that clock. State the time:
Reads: 12:52
